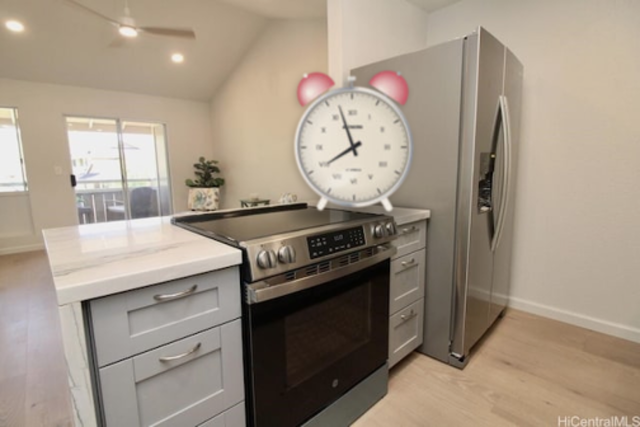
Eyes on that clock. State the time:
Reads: 7:57
